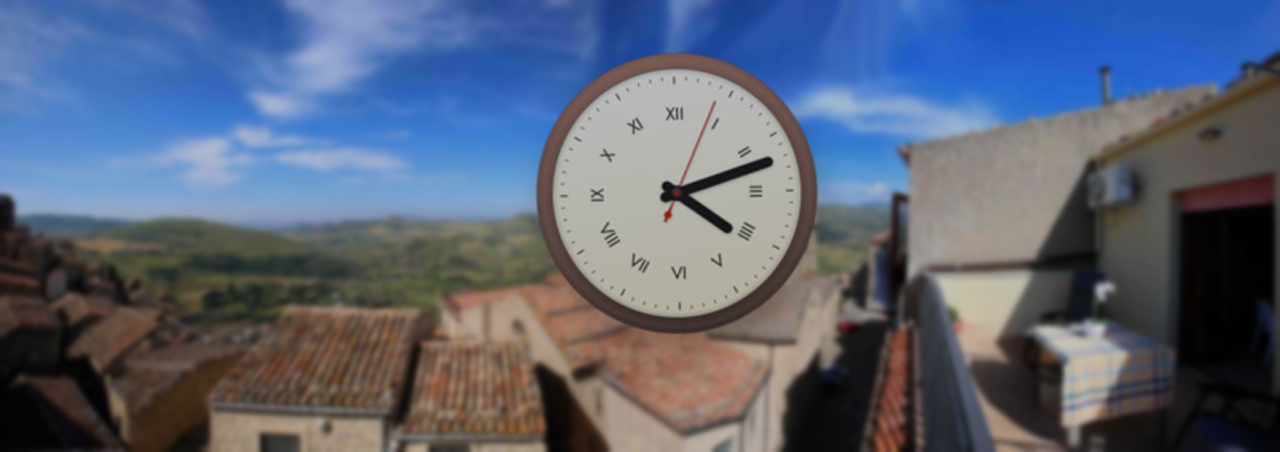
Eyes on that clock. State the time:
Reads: 4:12:04
